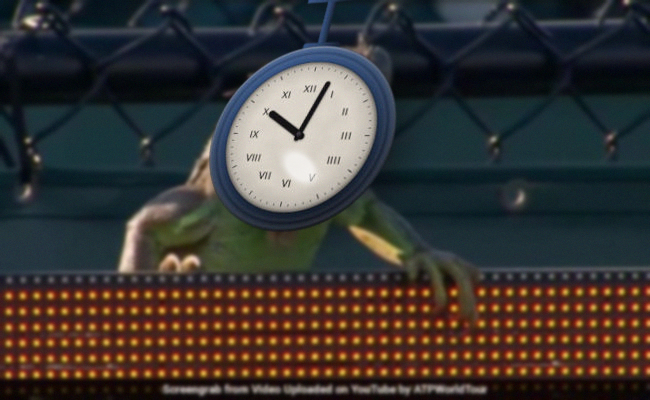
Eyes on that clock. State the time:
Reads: 10:03
